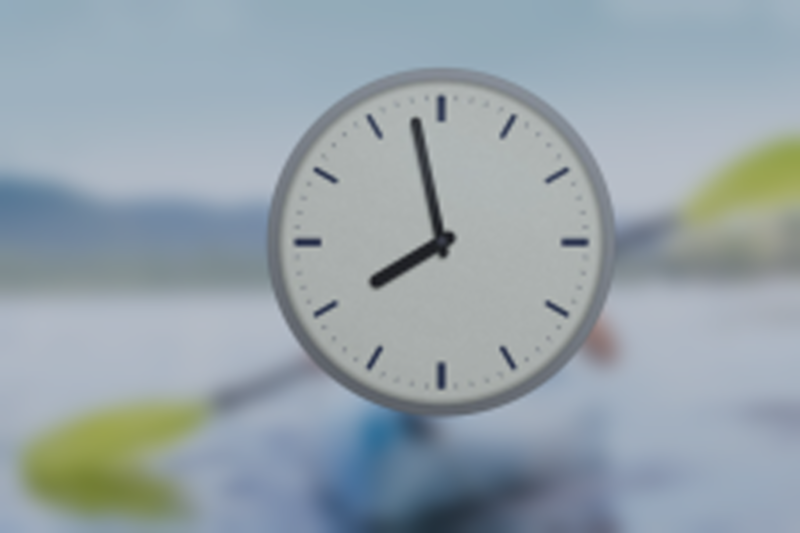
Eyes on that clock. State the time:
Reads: 7:58
